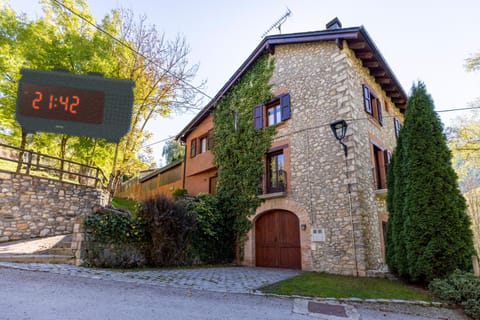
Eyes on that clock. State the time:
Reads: 21:42
